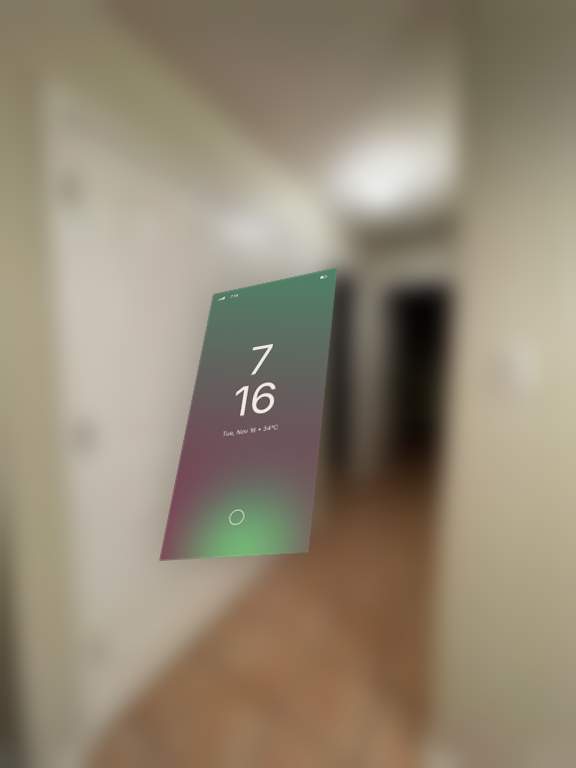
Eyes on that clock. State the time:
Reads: 7:16
